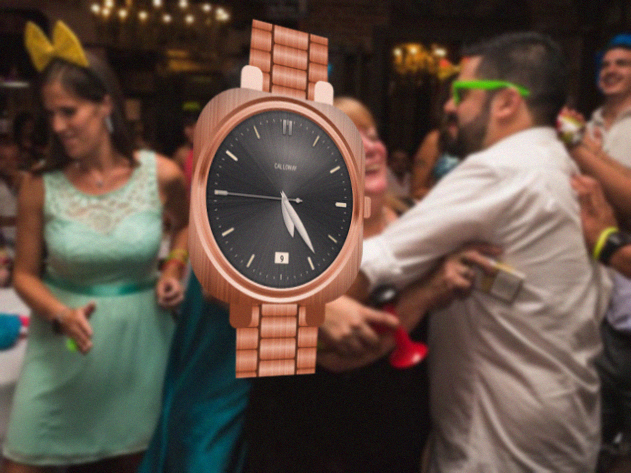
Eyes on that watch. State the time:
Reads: 5:23:45
